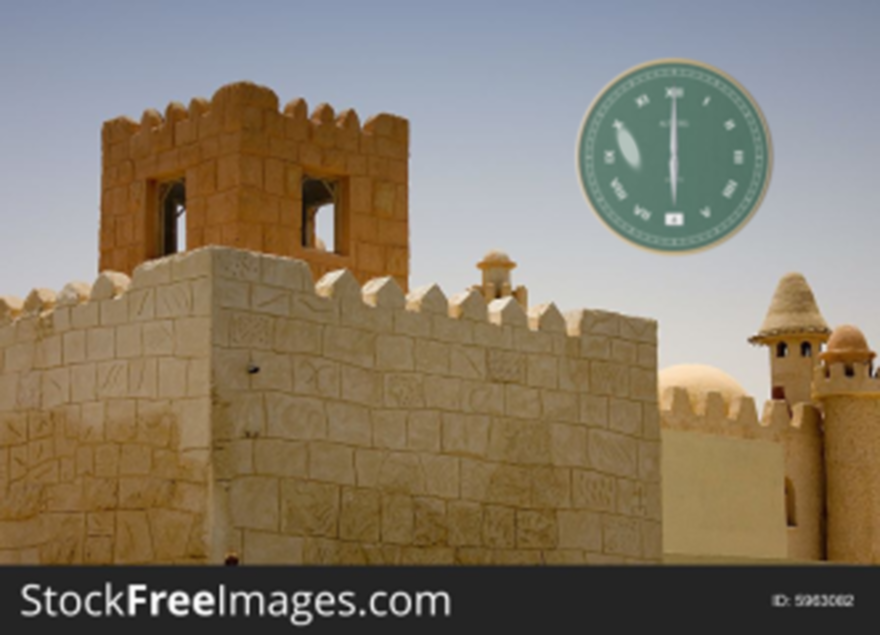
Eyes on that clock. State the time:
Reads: 6:00
